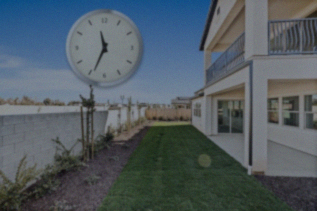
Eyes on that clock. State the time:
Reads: 11:34
